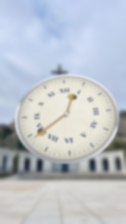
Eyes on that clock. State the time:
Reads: 12:39
